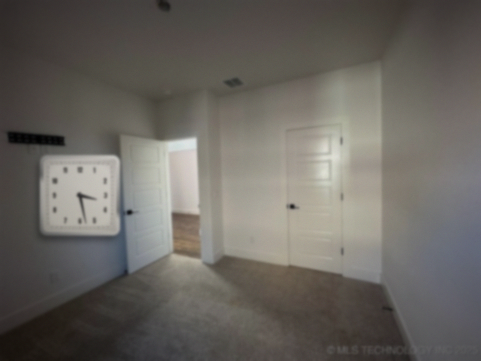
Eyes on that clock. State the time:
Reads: 3:28
